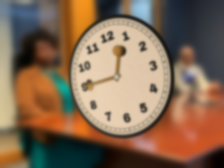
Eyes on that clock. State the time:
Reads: 12:45
